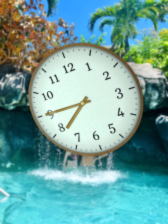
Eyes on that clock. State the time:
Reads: 7:45
